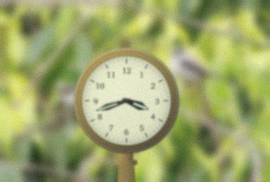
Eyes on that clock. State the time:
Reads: 3:42
